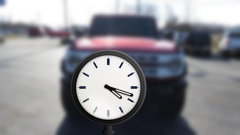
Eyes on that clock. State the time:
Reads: 4:18
